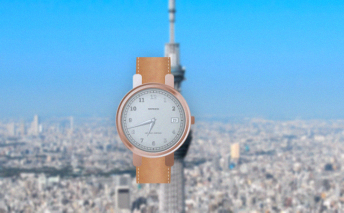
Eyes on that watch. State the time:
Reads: 6:42
